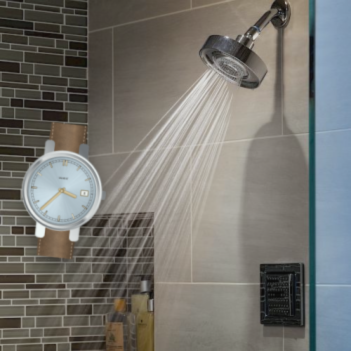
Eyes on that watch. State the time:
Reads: 3:37
